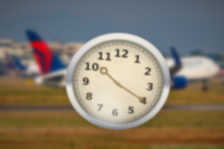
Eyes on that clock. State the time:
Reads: 10:20
